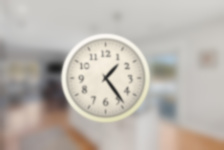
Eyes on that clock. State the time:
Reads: 1:24
